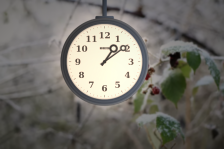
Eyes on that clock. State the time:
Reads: 1:09
